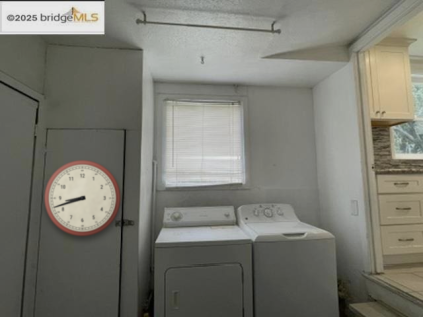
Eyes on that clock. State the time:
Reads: 8:42
